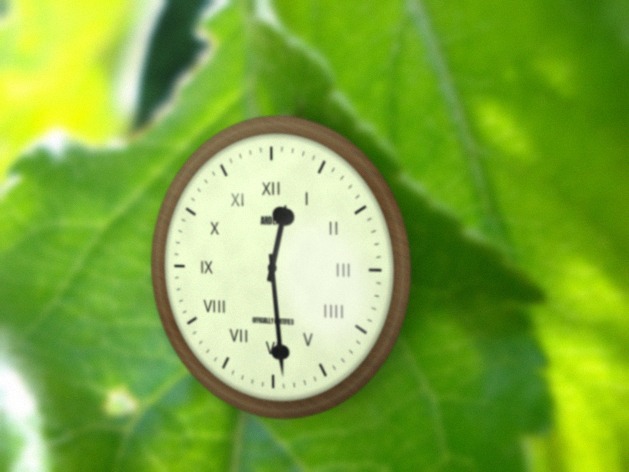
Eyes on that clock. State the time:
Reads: 12:29
